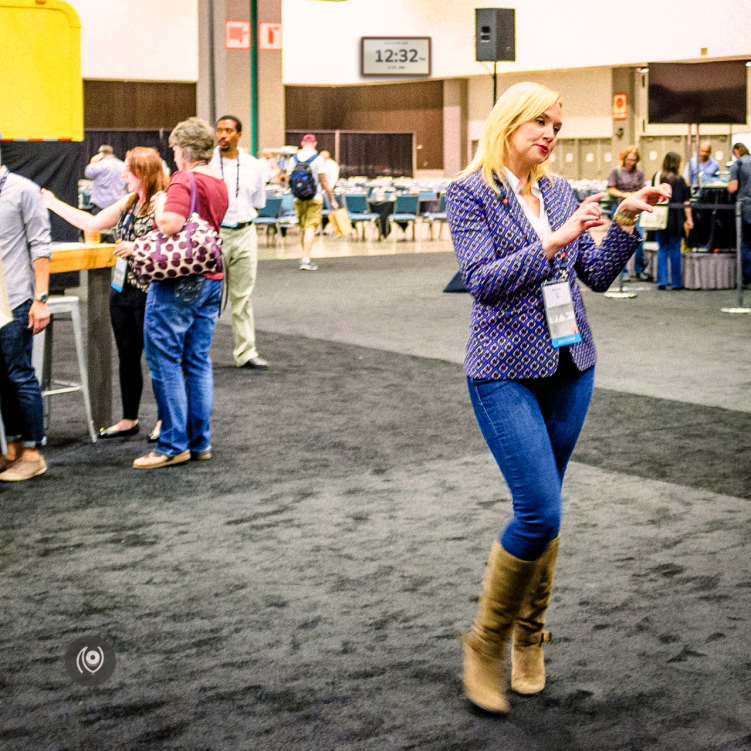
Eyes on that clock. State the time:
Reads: 12:32
